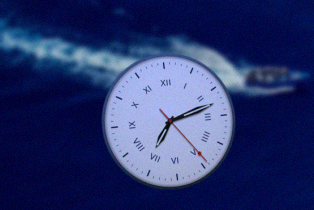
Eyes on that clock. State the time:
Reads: 7:12:24
